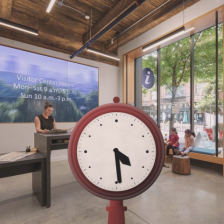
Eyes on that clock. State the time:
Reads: 4:29
